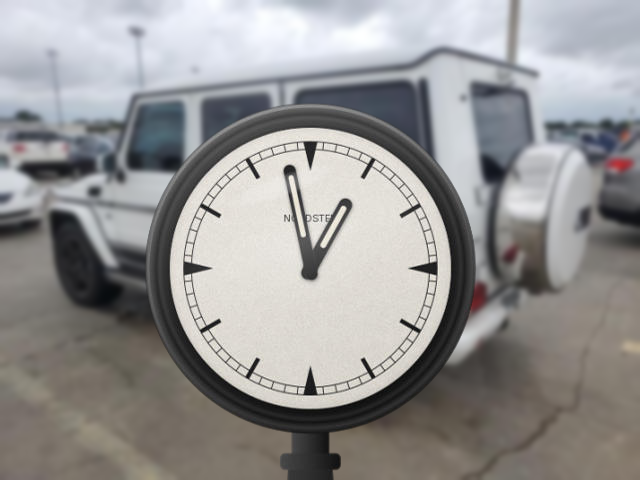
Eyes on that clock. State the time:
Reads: 12:58
